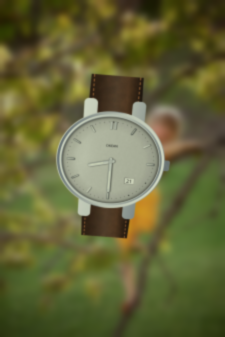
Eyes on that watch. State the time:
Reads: 8:30
